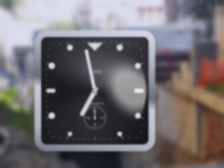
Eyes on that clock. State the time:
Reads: 6:58
